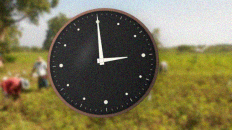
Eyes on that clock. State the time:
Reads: 3:00
